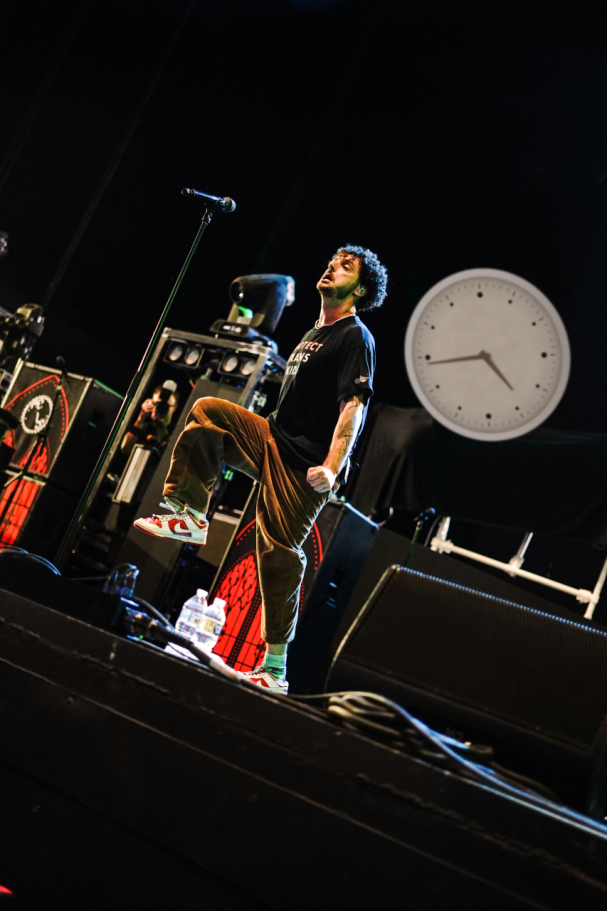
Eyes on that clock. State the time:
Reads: 4:44
